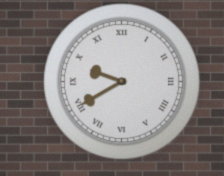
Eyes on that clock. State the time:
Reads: 9:40
